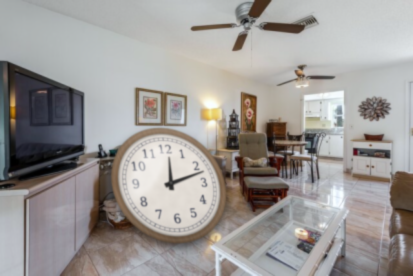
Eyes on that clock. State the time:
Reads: 12:12
